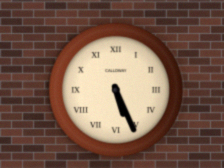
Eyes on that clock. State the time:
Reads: 5:26
